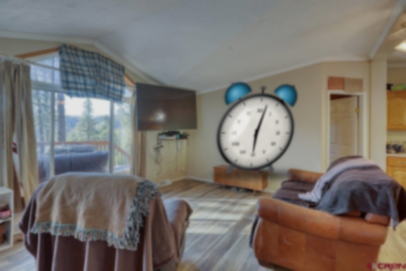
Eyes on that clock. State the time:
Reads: 6:02
